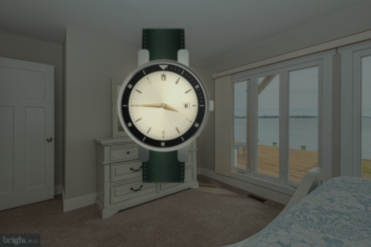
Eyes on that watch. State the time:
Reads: 3:45
